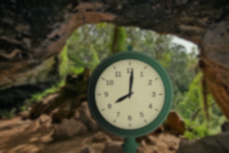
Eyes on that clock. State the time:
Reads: 8:01
